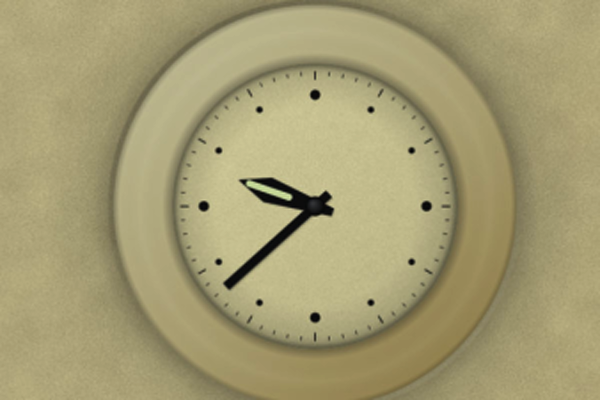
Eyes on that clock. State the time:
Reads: 9:38
